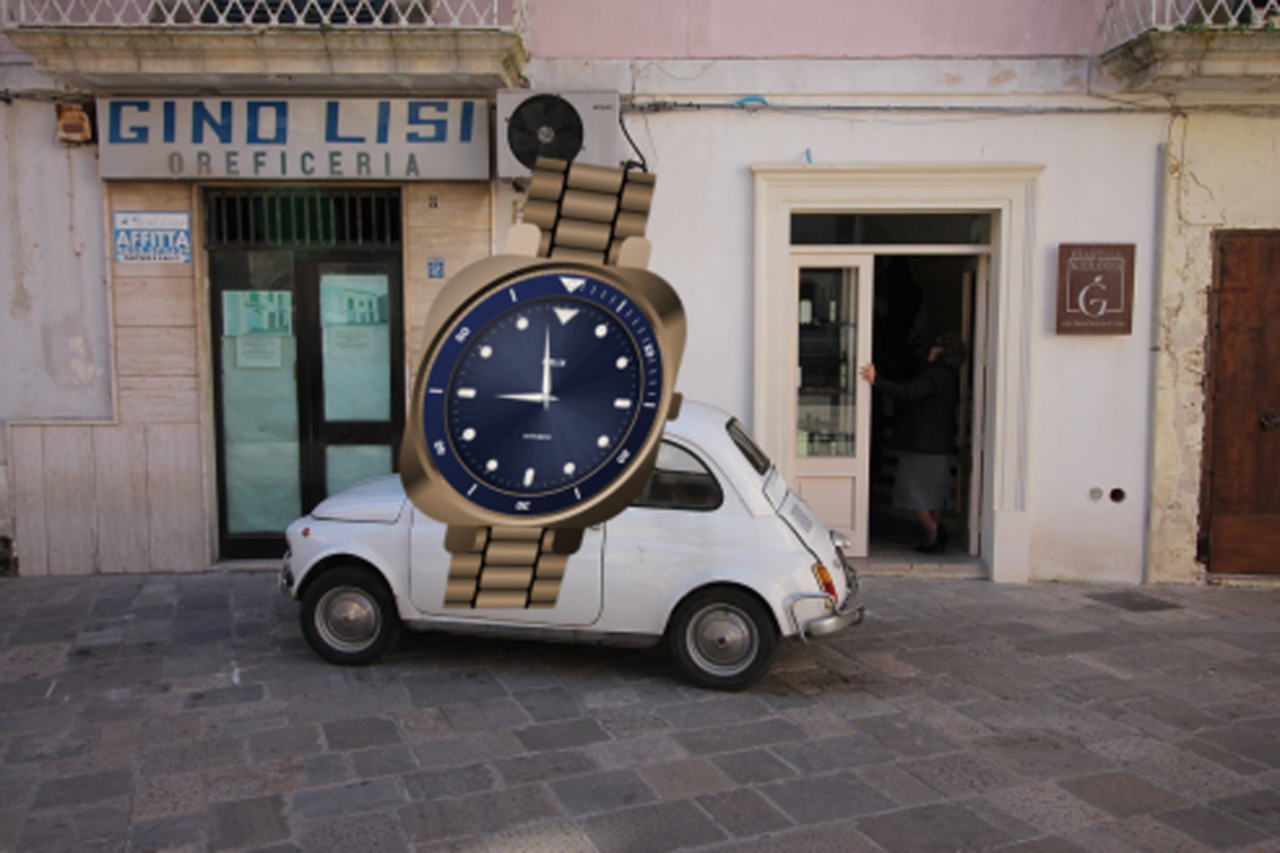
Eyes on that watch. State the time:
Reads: 8:58
